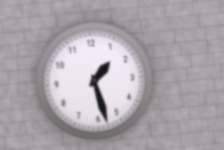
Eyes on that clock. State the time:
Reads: 1:28
